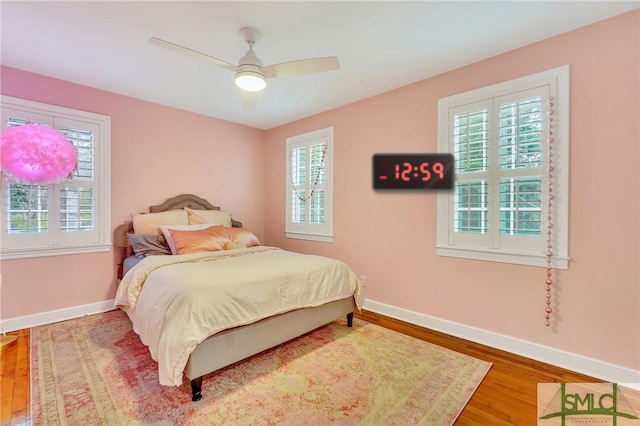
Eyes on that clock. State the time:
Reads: 12:59
